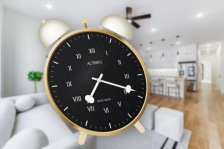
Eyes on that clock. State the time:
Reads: 7:19
